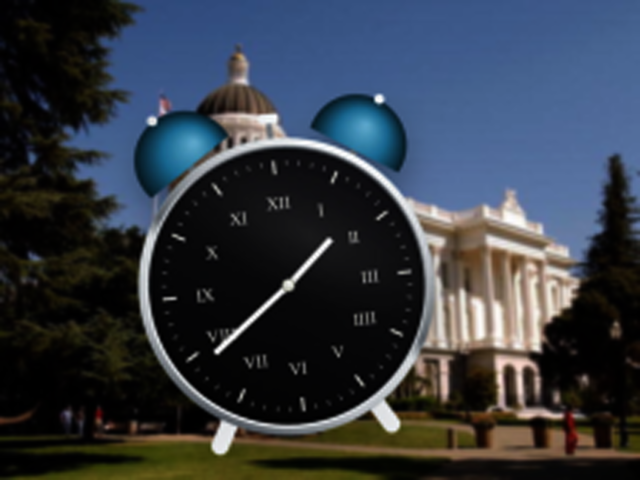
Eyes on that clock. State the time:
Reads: 1:39
